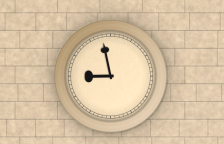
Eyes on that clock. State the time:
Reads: 8:58
